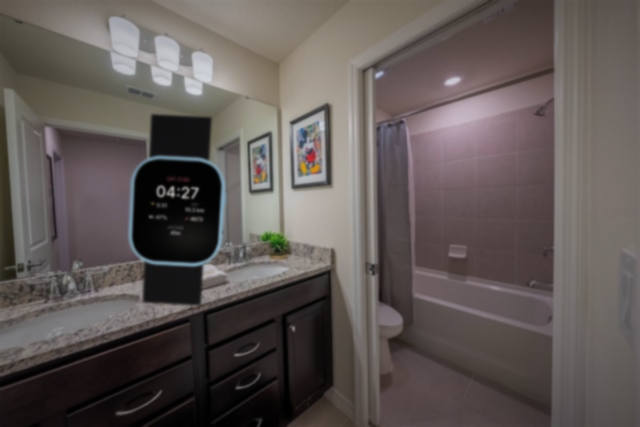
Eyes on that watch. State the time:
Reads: 4:27
